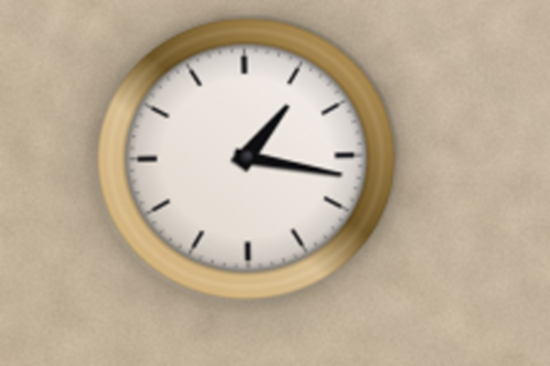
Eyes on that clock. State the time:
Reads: 1:17
